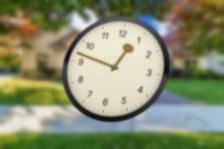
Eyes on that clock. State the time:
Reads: 12:47
